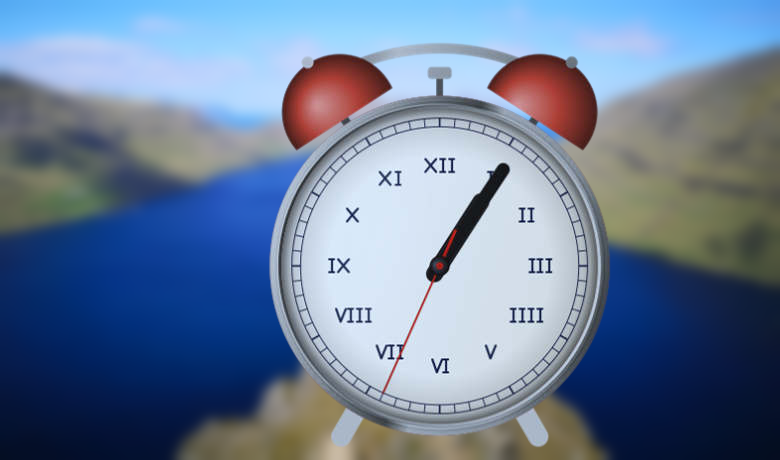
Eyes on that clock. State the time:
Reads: 1:05:34
